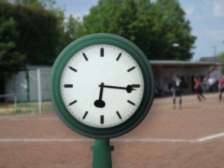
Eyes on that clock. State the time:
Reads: 6:16
